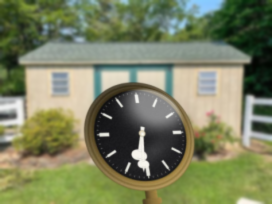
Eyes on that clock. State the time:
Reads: 6:31
